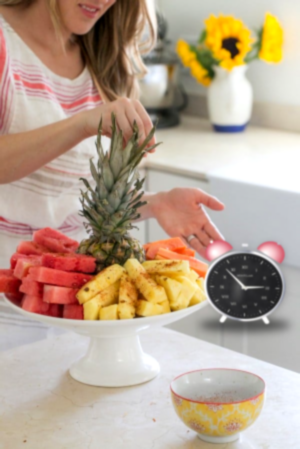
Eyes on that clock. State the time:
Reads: 2:53
